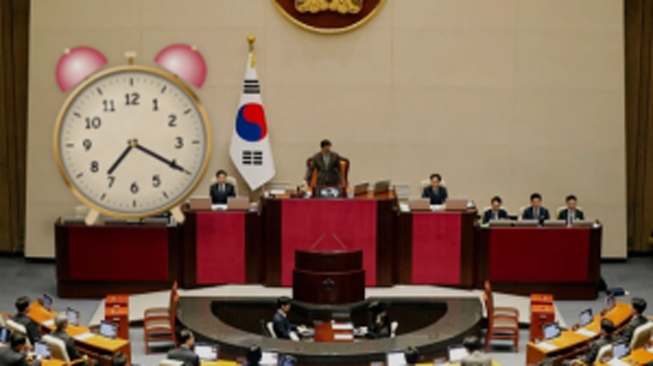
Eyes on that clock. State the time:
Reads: 7:20
